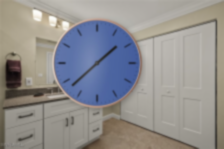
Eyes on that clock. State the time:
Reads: 1:38
